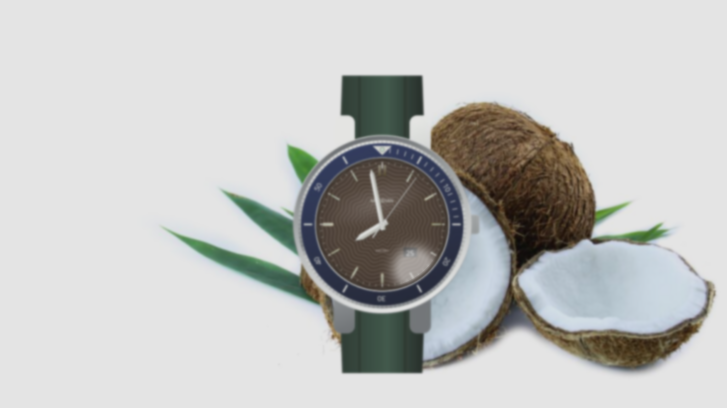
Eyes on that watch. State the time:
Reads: 7:58:06
